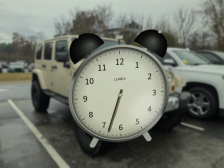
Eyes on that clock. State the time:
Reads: 6:33
